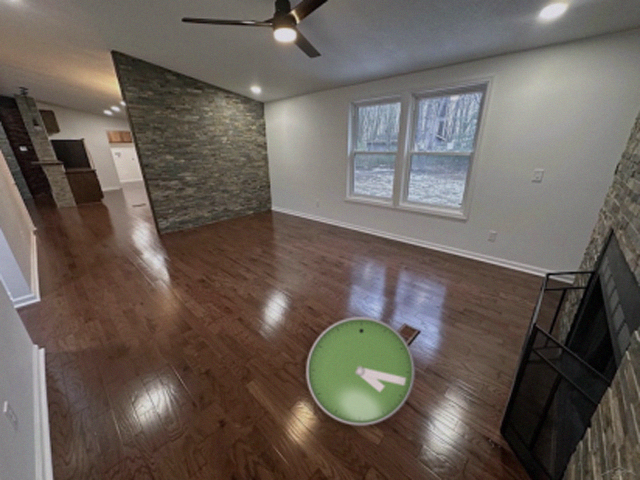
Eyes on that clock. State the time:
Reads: 4:17
